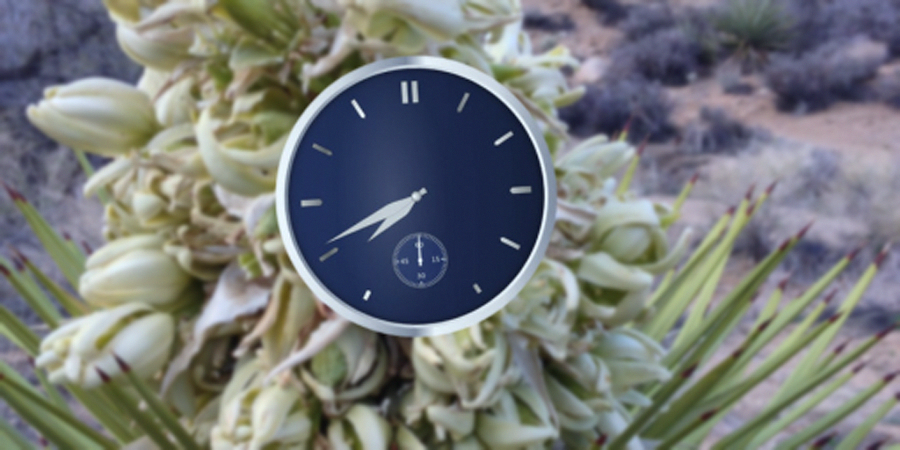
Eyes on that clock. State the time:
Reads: 7:41
